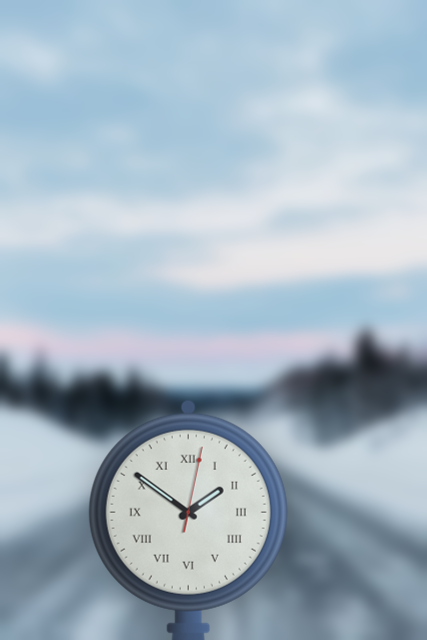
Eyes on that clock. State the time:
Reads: 1:51:02
